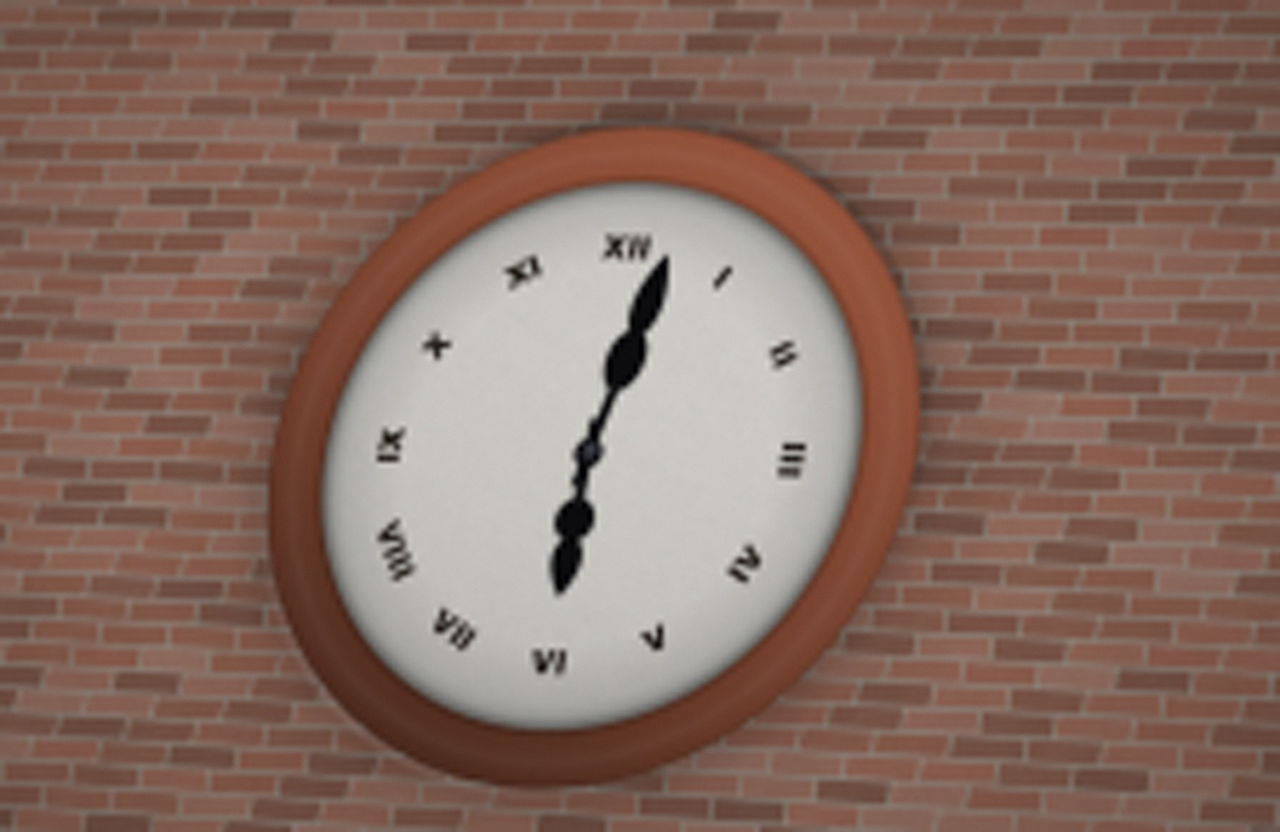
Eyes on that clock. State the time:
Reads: 6:02
